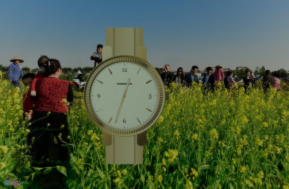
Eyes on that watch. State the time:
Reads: 12:33
